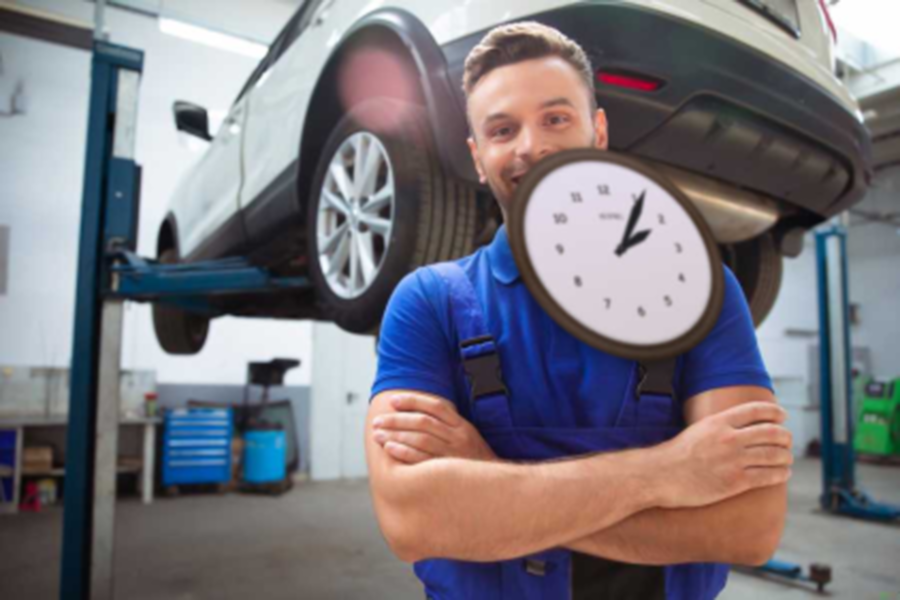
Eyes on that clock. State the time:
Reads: 2:06
